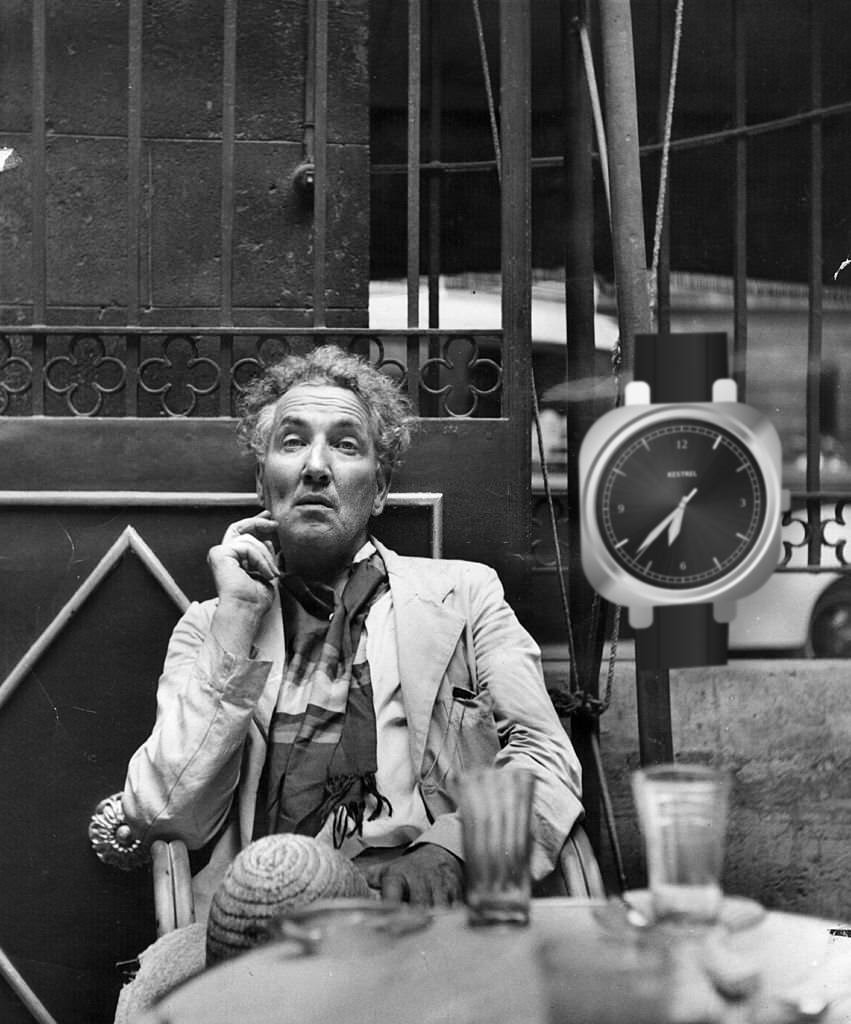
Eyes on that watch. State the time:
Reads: 6:37:37
